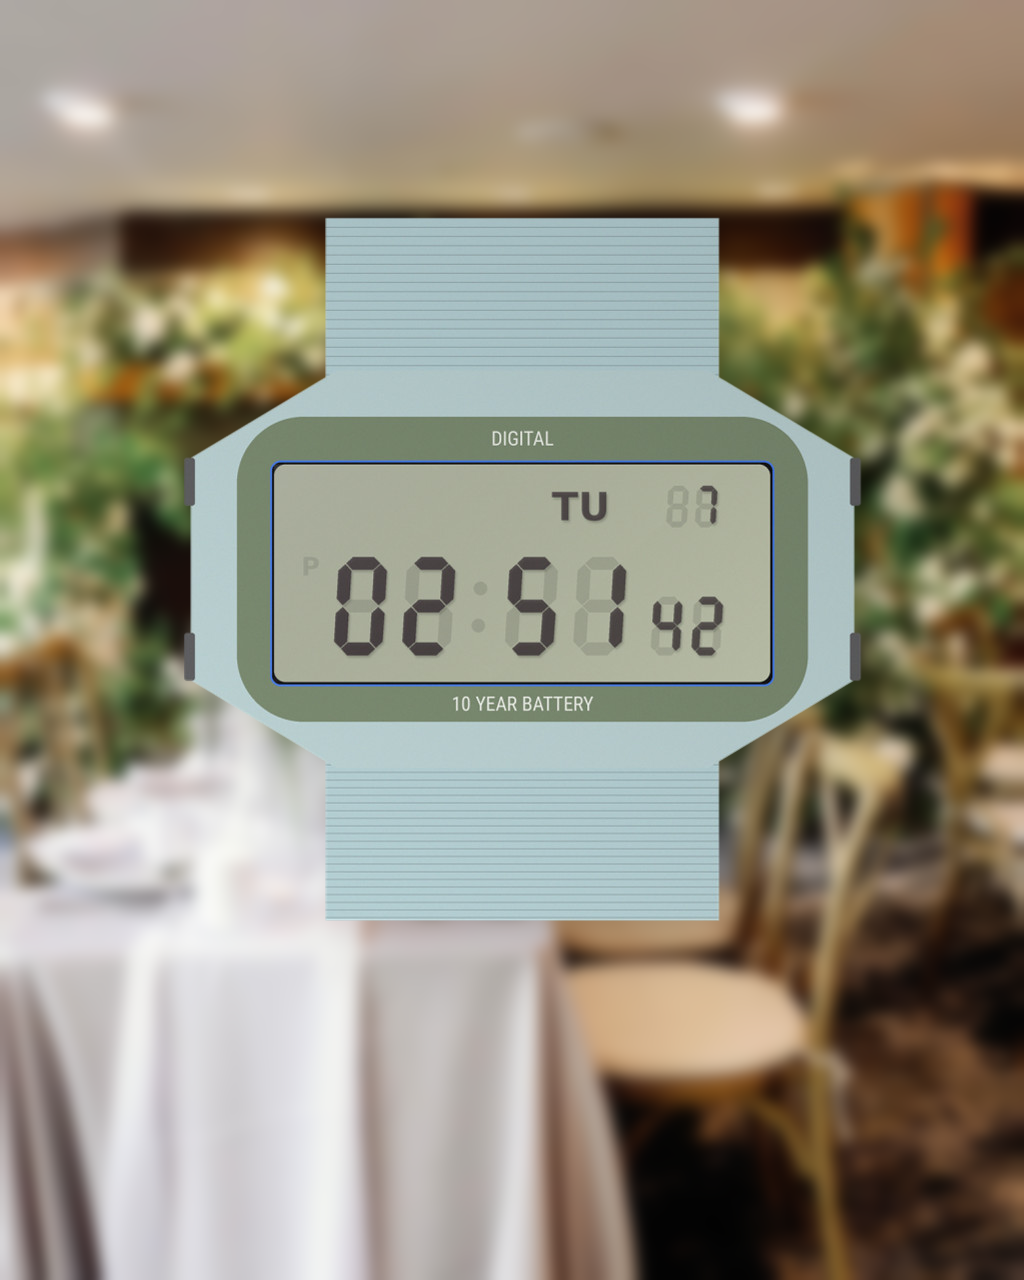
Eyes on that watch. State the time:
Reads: 2:51:42
